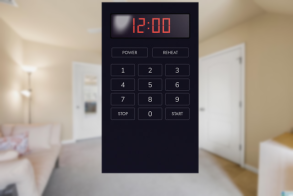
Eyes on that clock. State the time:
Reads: 12:00
